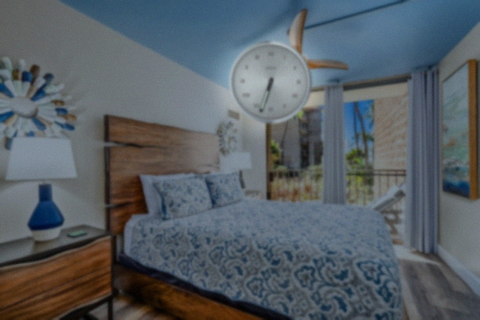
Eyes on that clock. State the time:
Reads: 6:33
